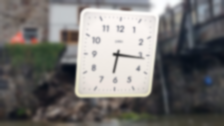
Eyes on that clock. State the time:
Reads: 6:16
